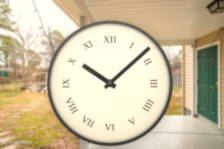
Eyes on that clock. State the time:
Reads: 10:08
